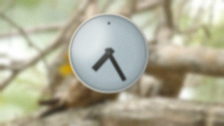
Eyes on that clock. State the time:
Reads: 7:25
